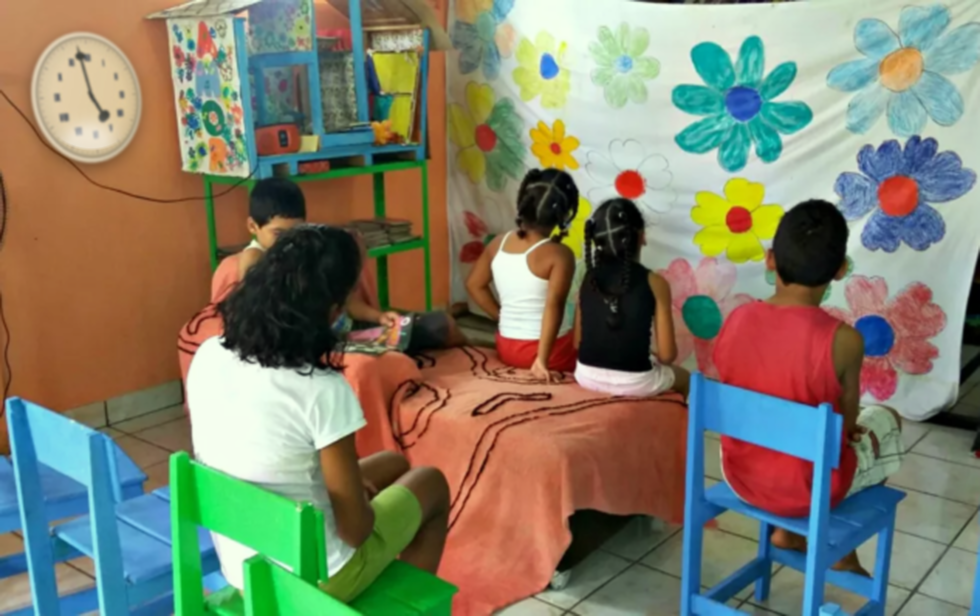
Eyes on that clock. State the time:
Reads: 4:58
